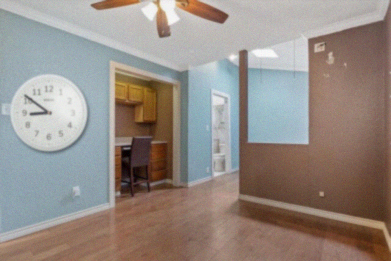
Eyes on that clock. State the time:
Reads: 8:51
